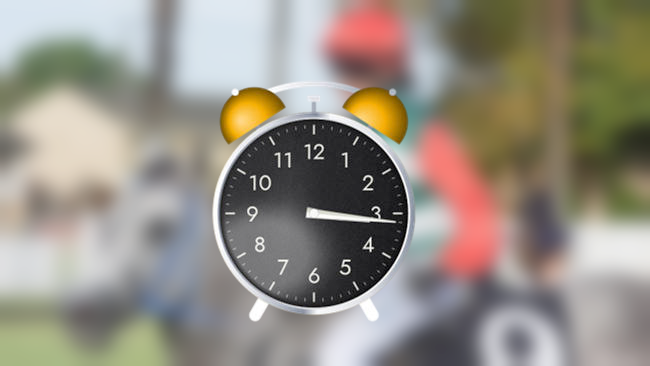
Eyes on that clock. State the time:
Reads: 3:16
